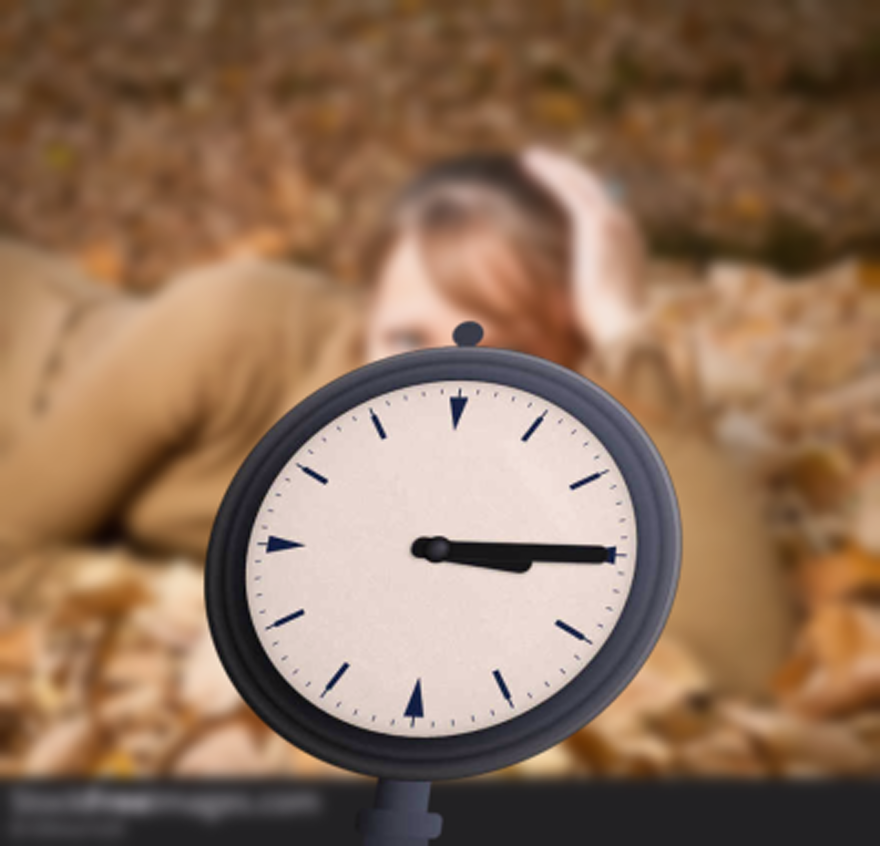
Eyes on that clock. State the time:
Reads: 3:15
